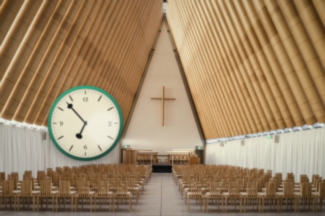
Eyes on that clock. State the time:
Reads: 6:53
